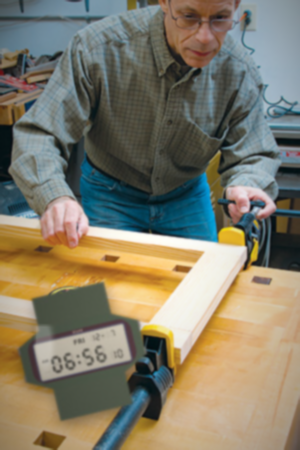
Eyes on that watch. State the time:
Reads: 6:56
